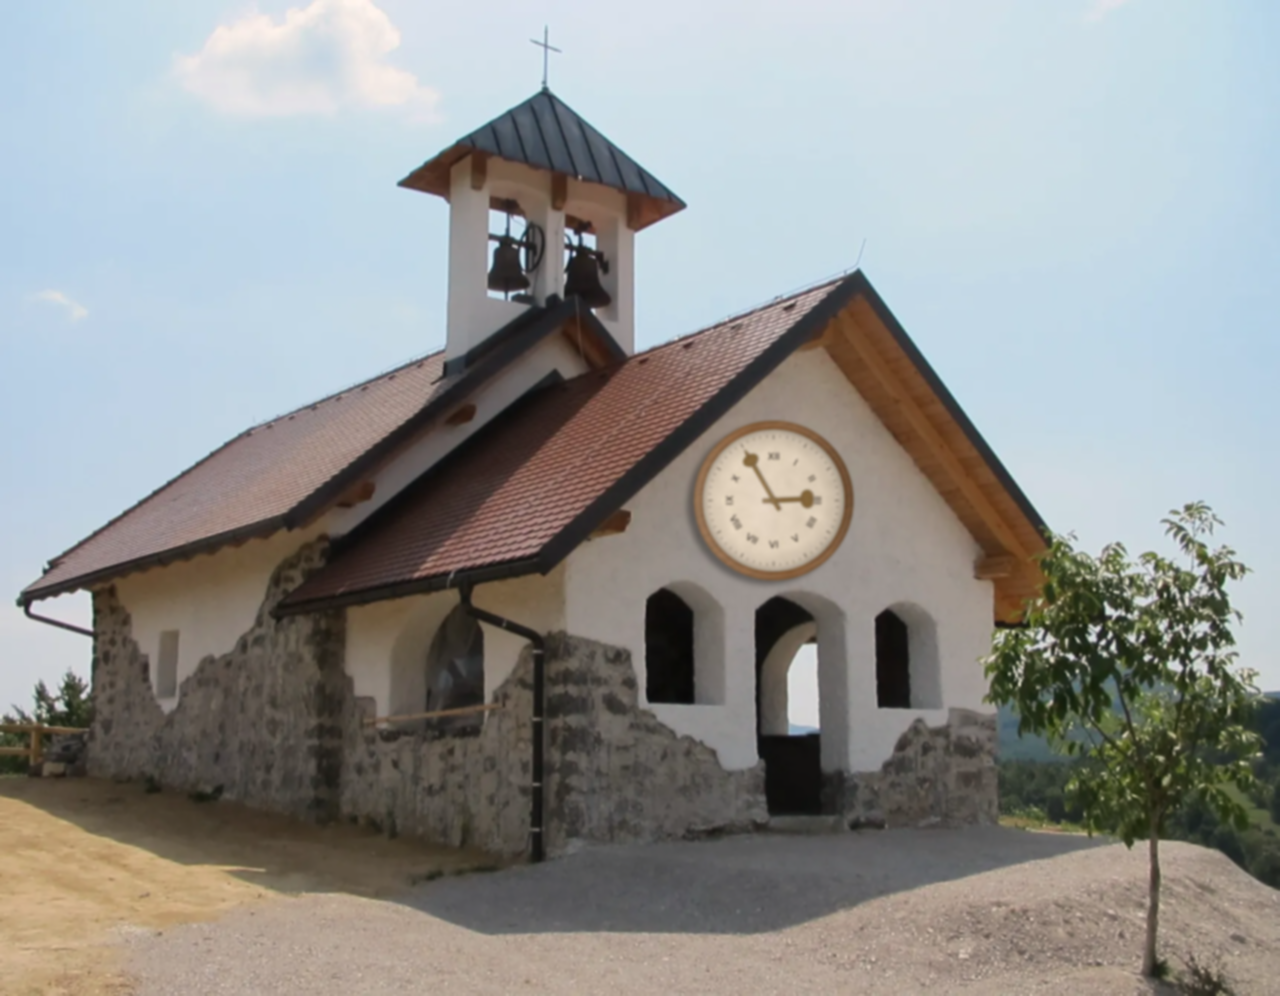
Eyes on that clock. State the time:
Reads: 2:55
